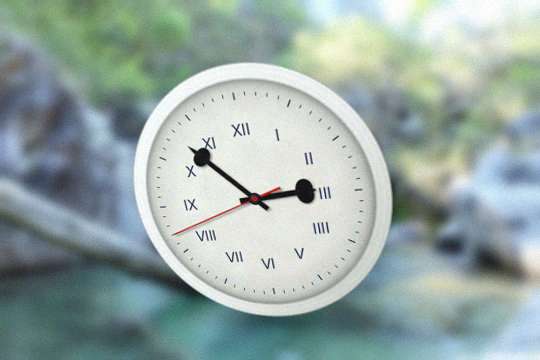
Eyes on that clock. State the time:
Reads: 2:52:42
